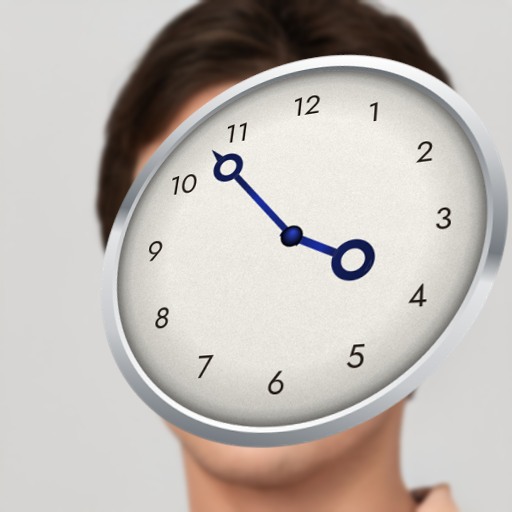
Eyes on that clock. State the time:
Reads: 3:53
